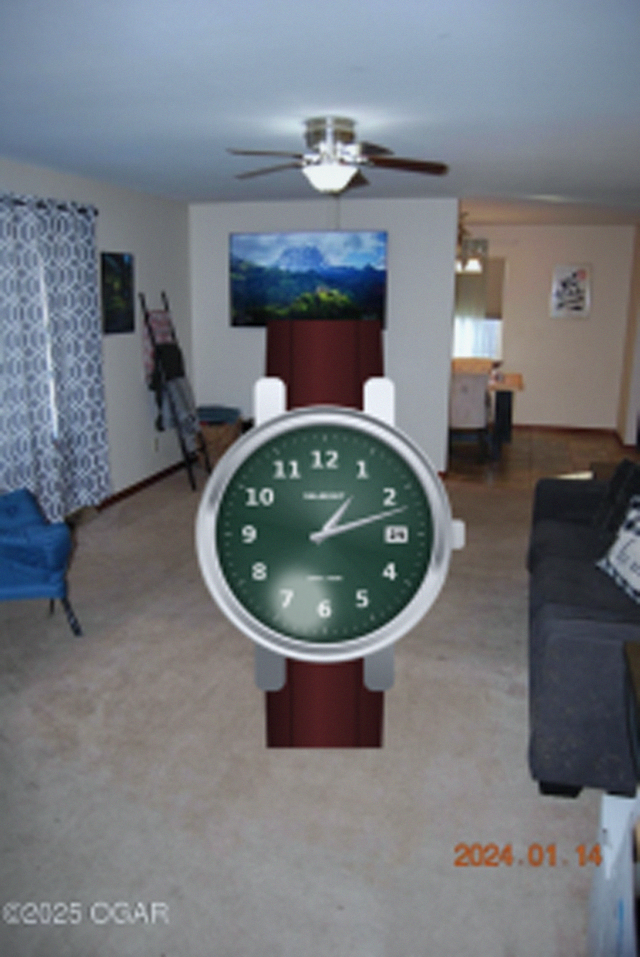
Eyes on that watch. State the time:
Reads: 1:12
